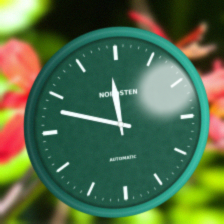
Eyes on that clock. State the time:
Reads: 11:48
